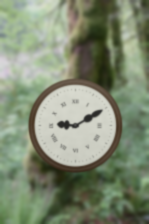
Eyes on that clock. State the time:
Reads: 9:10
